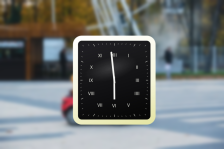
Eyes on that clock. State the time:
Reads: 5:59
